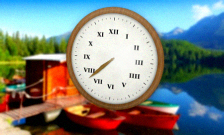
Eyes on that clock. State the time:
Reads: 7:38
